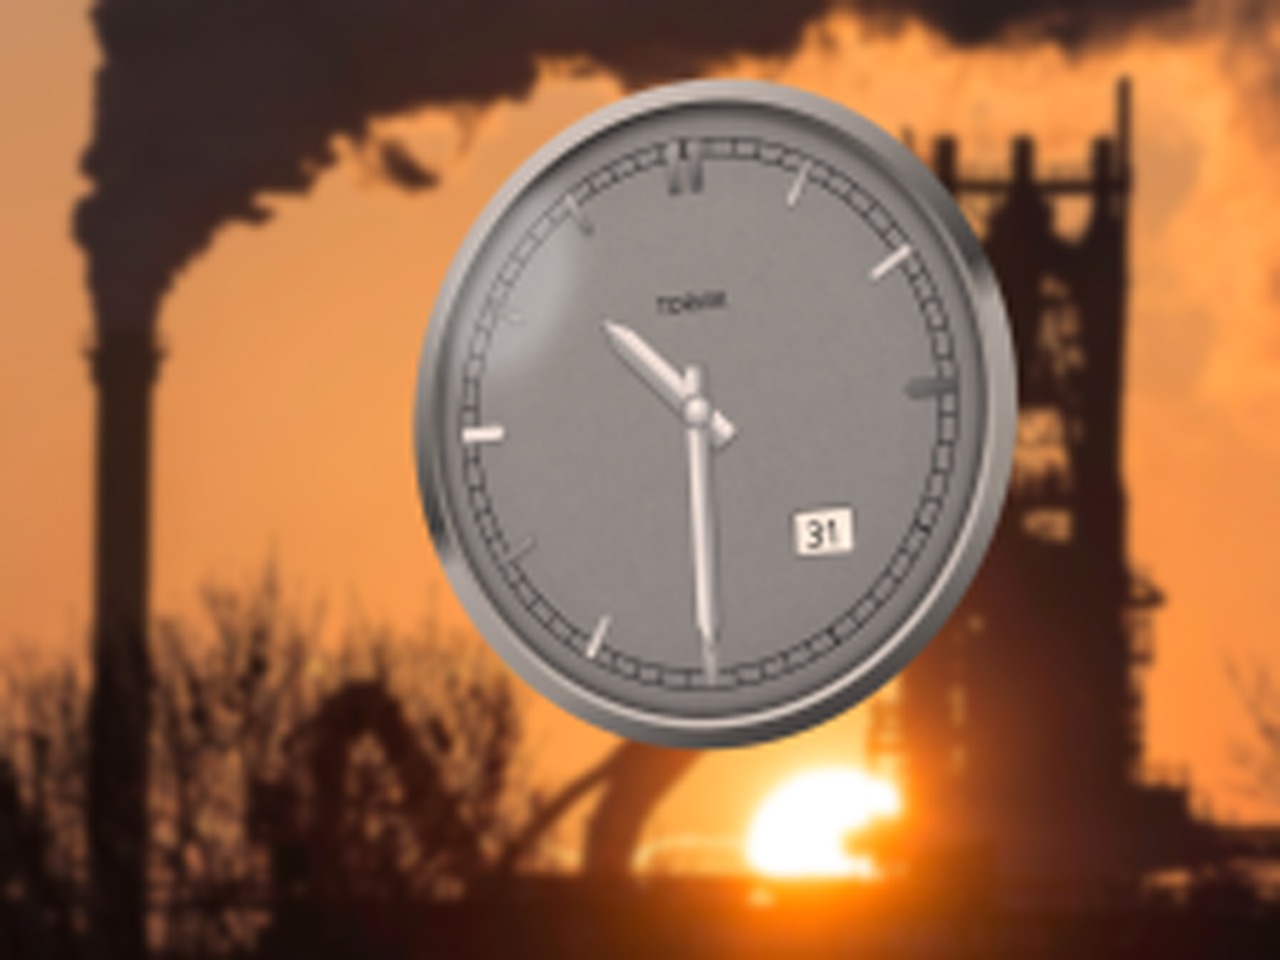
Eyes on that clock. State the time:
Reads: 10:30
